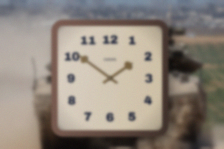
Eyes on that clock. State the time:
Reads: 1:51
